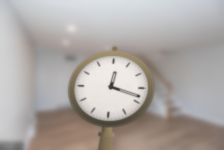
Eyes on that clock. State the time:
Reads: 12:18
